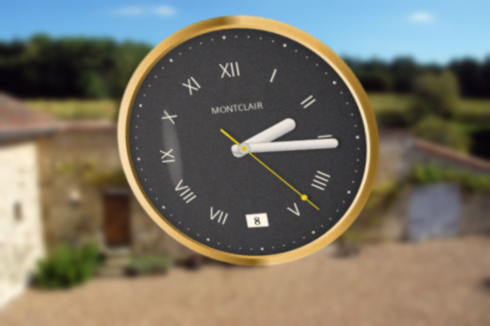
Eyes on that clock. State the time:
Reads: 2:15:23
